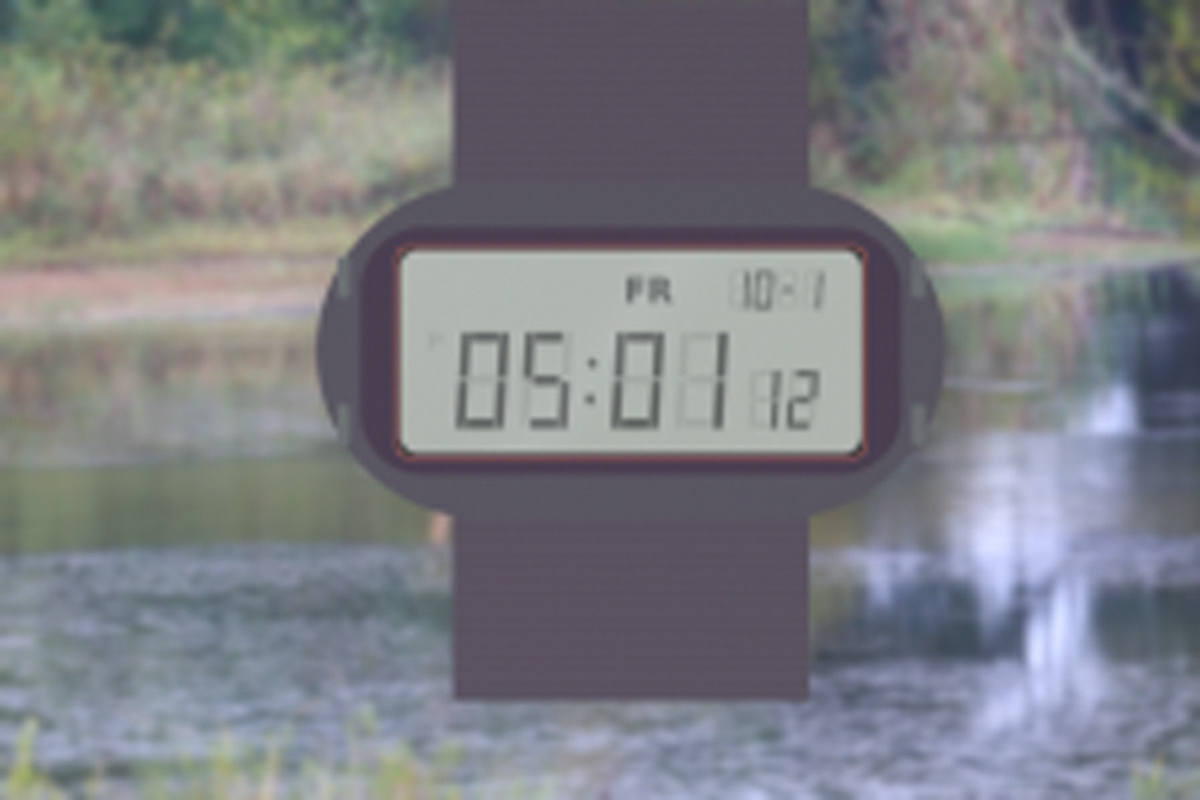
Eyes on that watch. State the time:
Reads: 5:01:12
